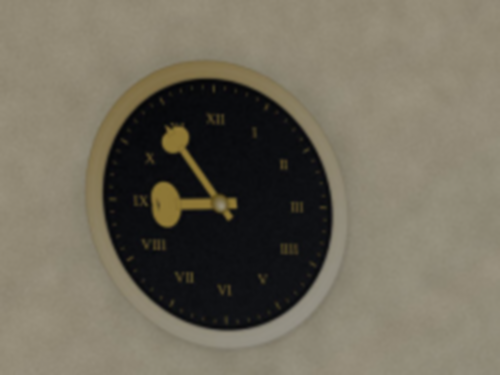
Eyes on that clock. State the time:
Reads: 8:54
